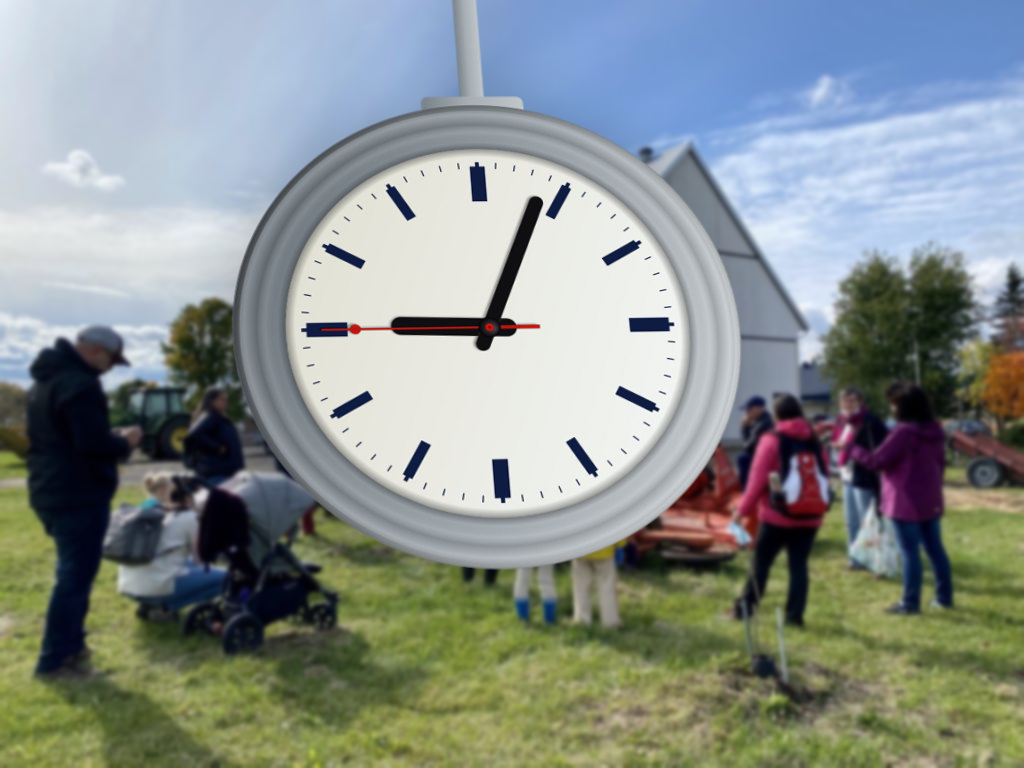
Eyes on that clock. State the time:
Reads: 9:03:45
